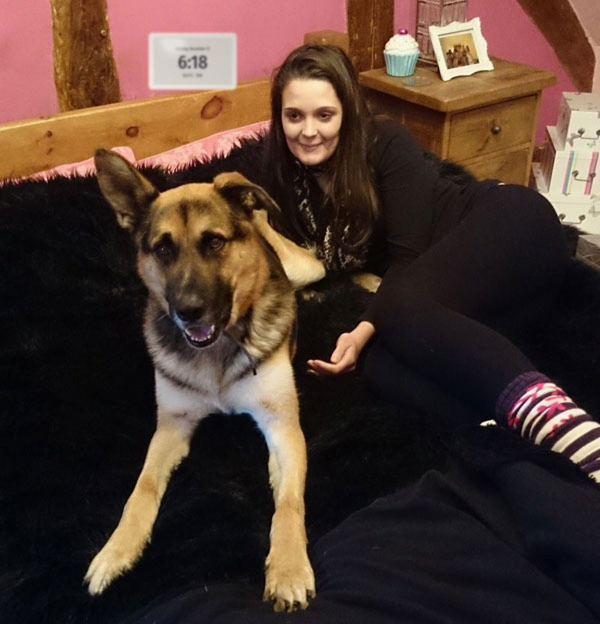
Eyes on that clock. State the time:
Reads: 6:18
